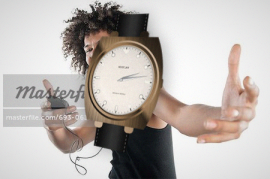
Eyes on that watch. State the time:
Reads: 2:13
